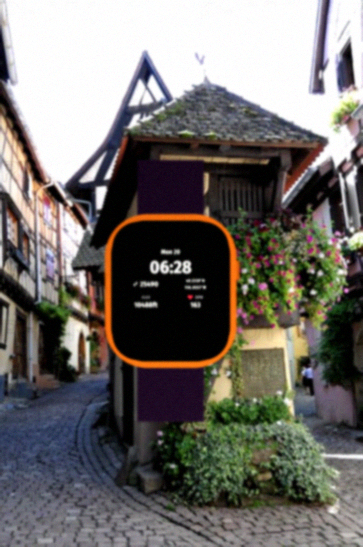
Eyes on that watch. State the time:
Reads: 6:28
